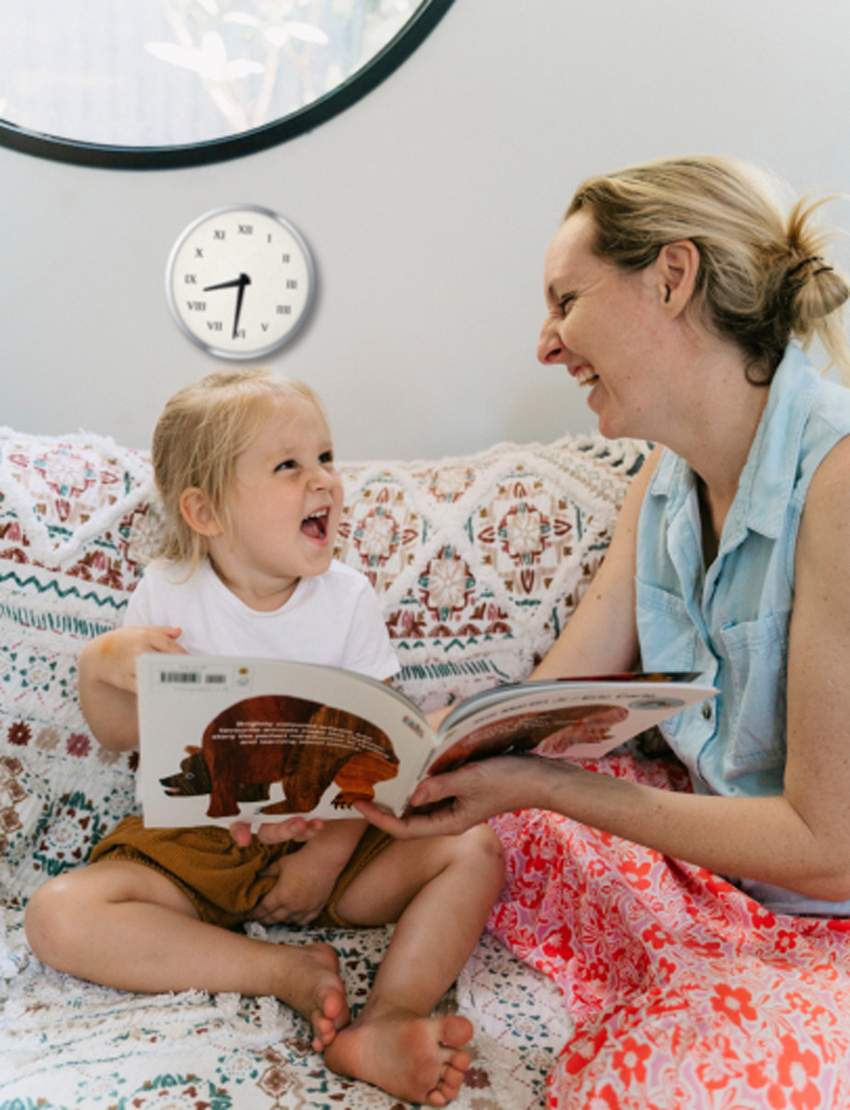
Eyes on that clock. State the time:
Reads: 8:31
